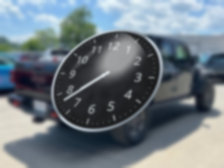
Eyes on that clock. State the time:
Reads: 7:38
